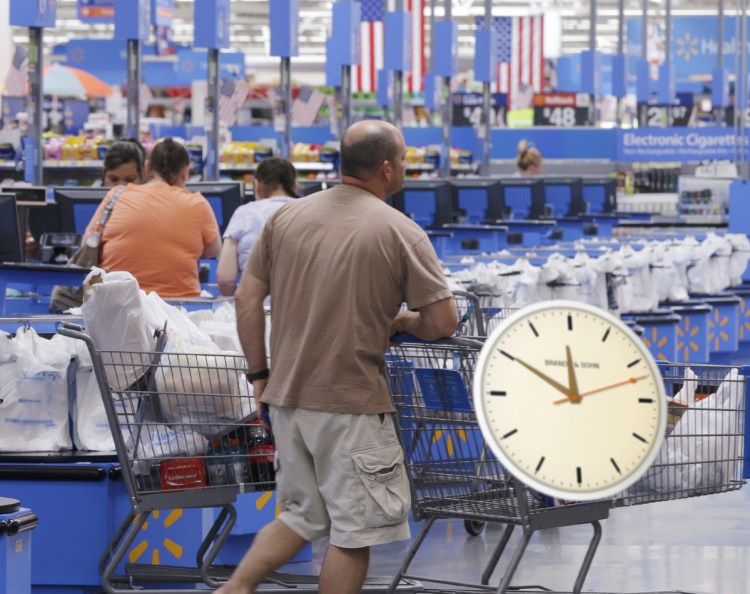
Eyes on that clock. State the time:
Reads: 11:50:12
